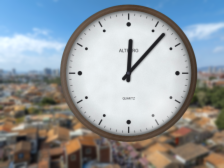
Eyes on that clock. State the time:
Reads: 12:07
